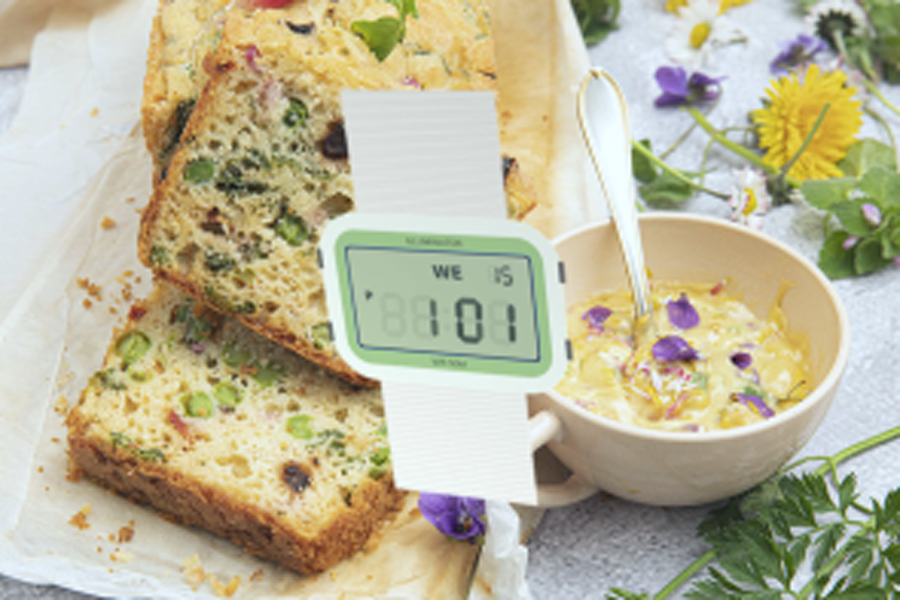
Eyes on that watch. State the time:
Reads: 1:01
